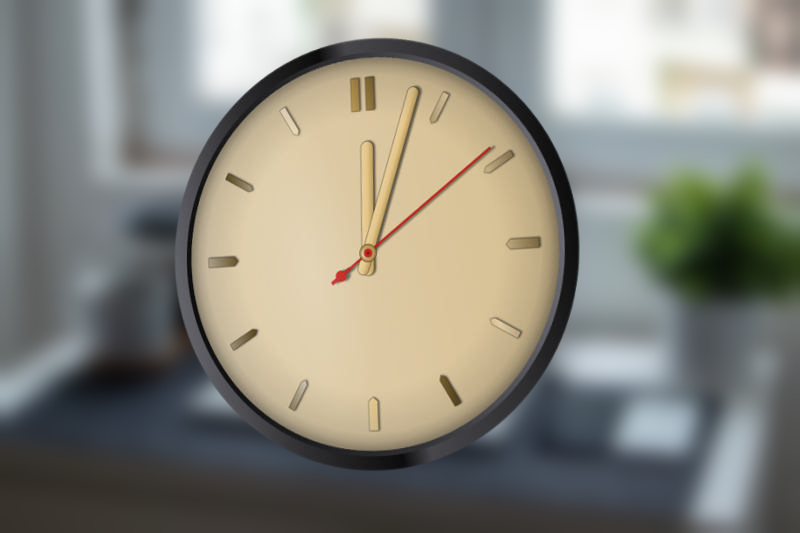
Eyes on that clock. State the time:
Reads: 12:03:09
